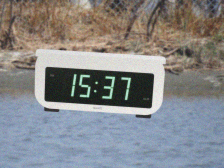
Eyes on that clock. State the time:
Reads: 15:37
